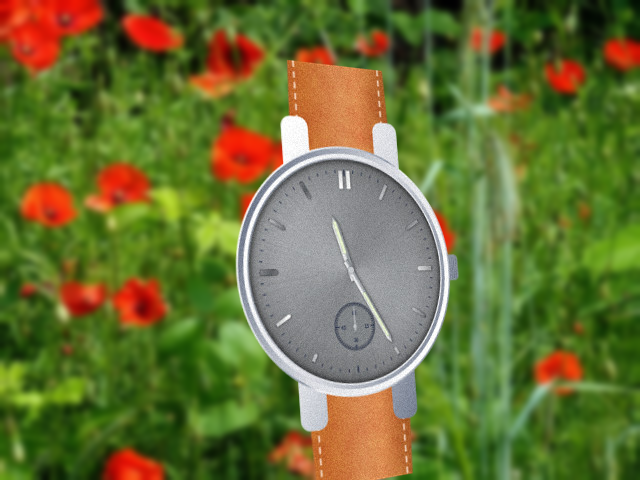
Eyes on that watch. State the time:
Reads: 11:25
